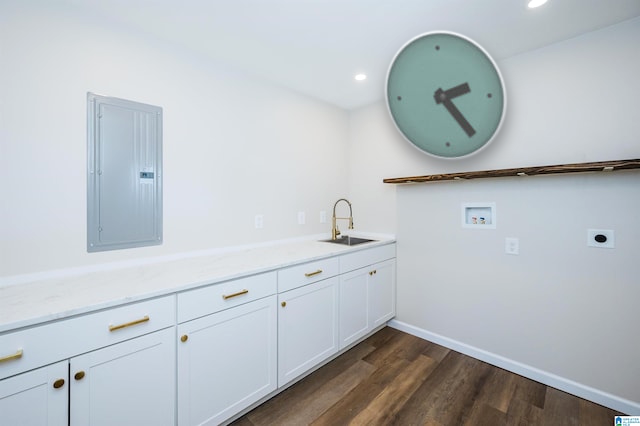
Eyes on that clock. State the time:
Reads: 2:24
